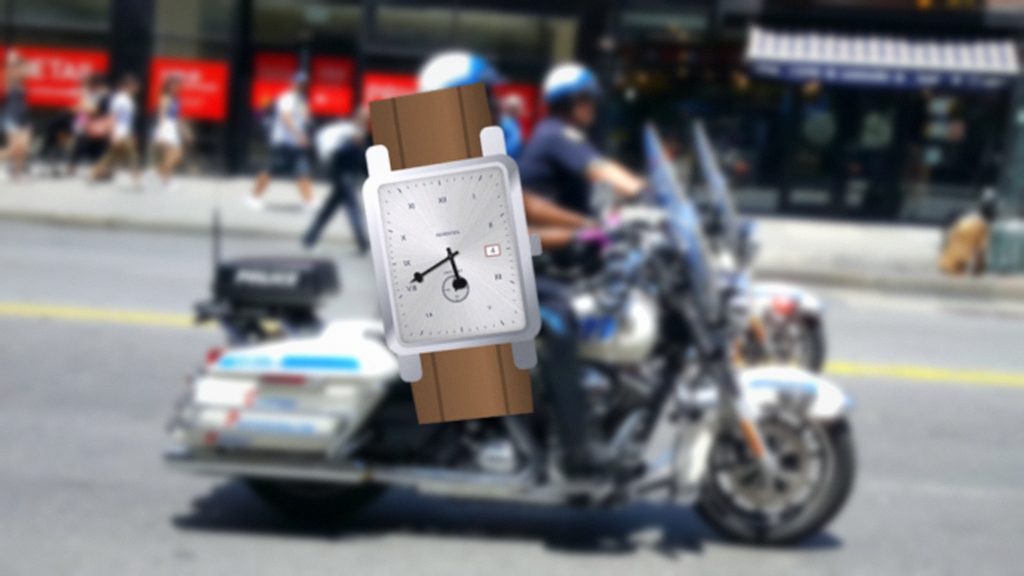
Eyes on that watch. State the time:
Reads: 5:41
